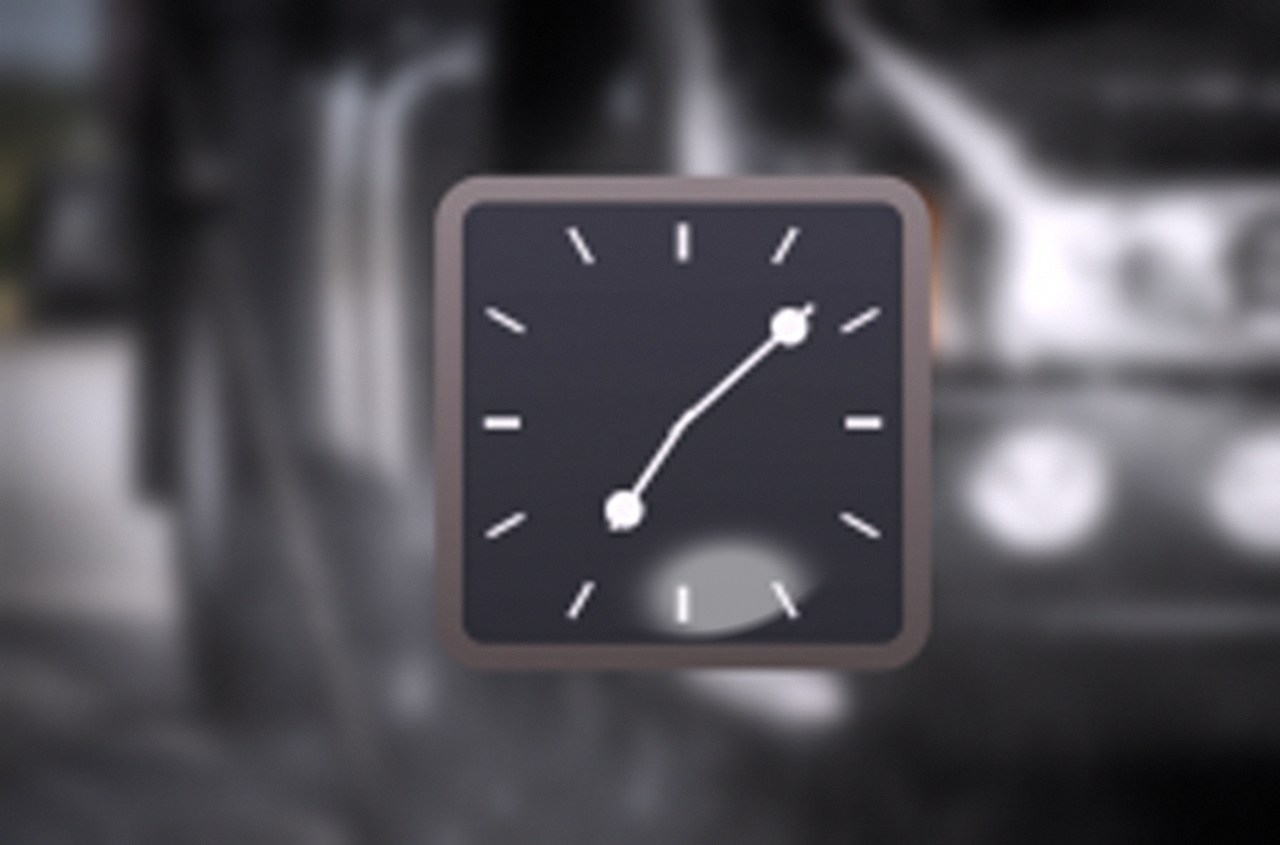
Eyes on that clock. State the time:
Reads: 7:08
